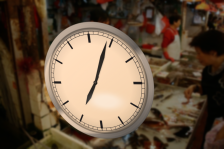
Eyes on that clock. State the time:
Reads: 7:04
